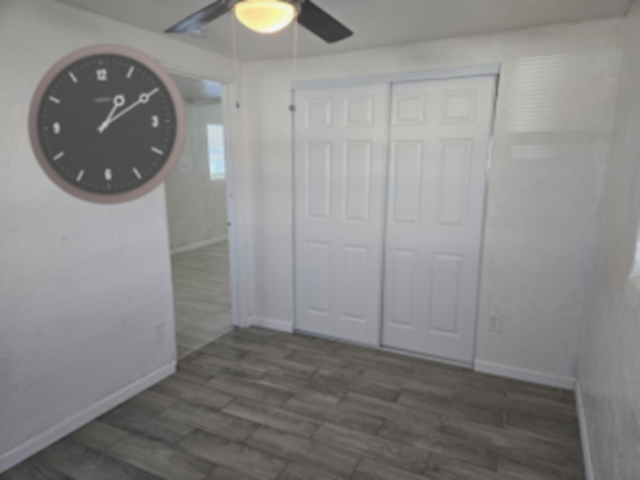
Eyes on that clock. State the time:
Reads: 1:10
